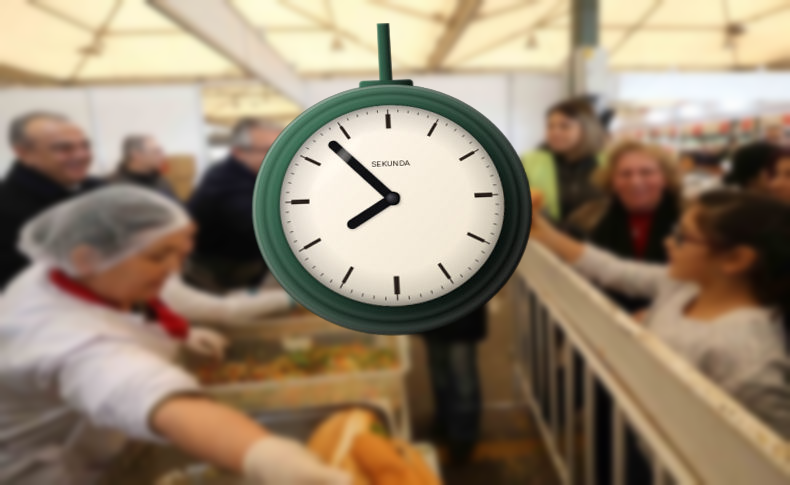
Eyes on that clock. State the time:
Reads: 7:53
